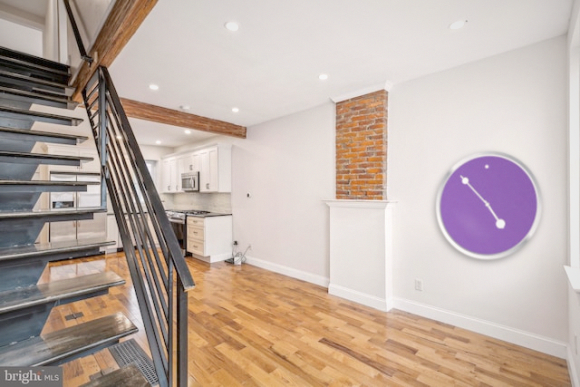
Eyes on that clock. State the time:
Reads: 4:53
